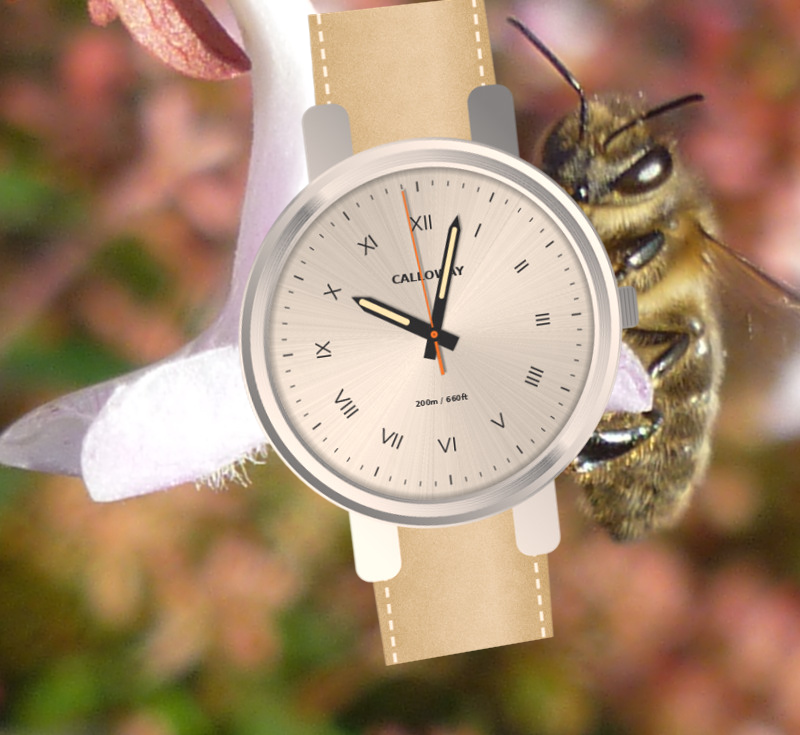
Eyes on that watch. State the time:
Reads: 10:02:59
